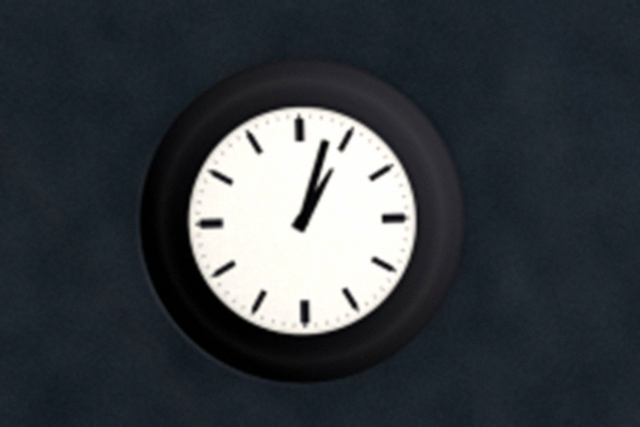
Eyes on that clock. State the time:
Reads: 1:03
